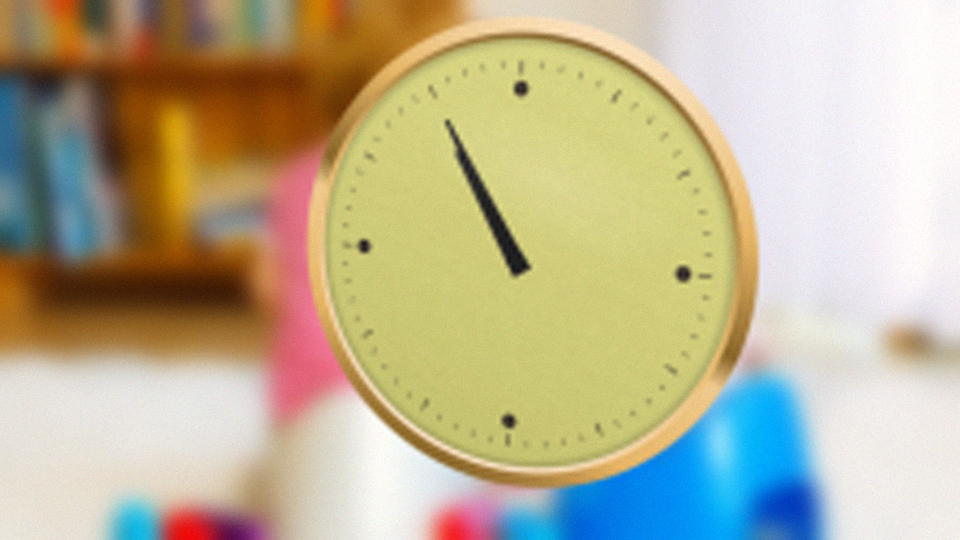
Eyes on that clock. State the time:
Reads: 10:55
